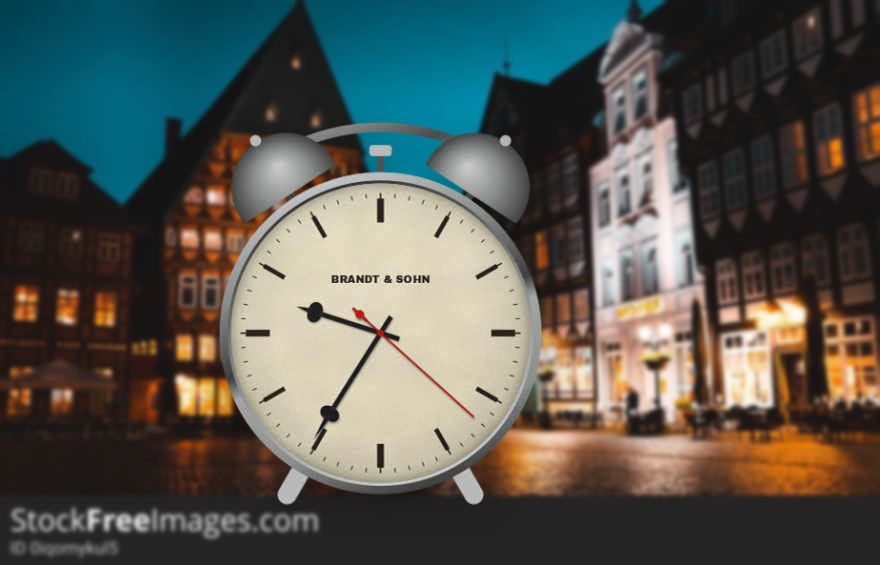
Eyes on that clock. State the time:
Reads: 9:35:22
